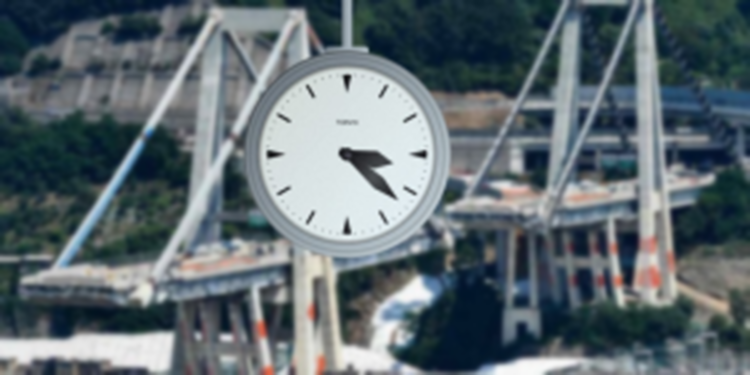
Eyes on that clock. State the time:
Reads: 3:22
